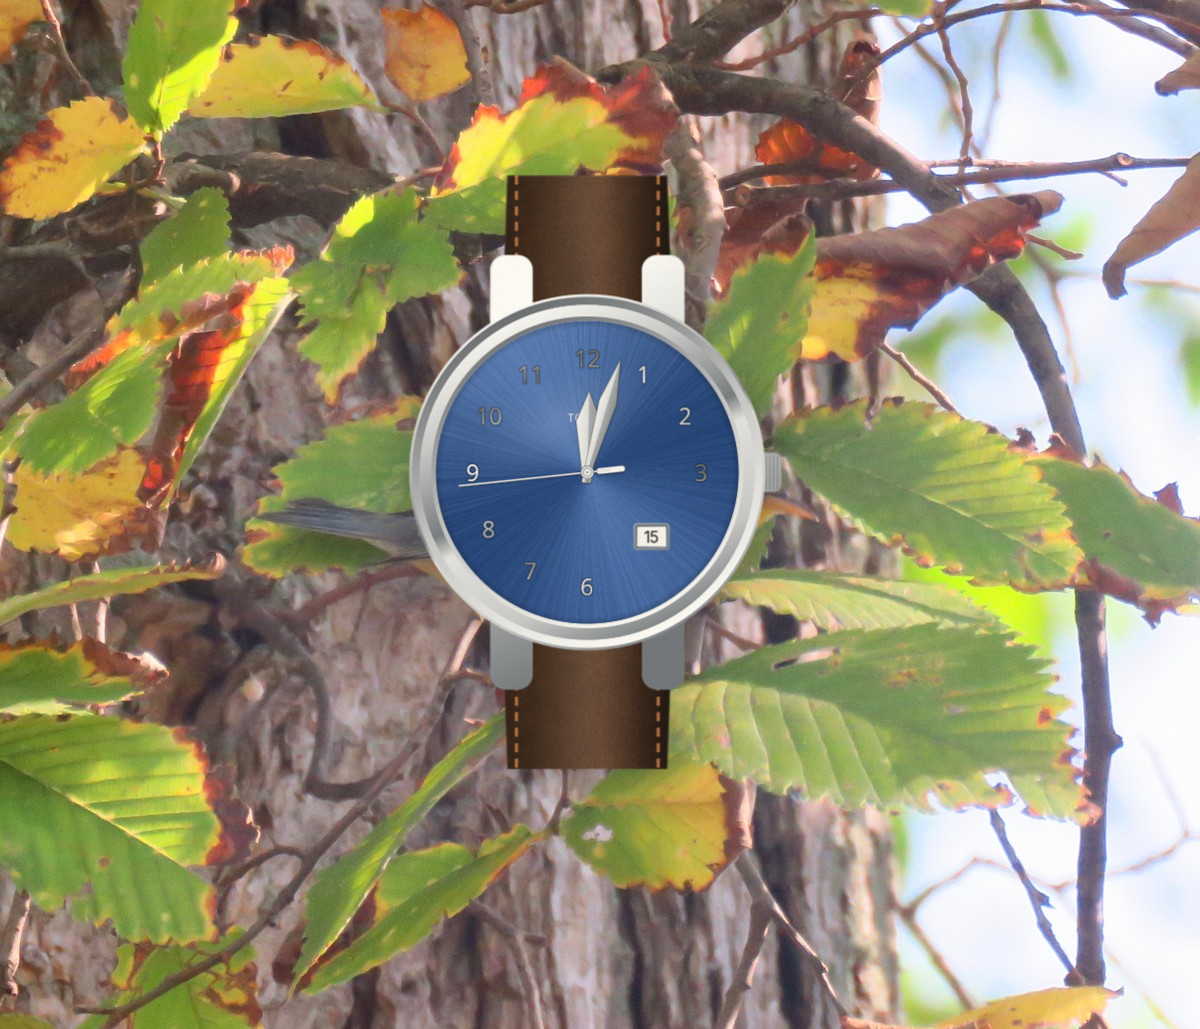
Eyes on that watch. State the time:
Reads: 12:02:44
